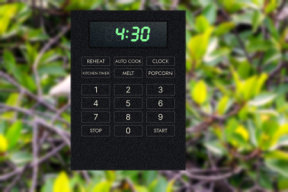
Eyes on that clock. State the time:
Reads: 4:30
